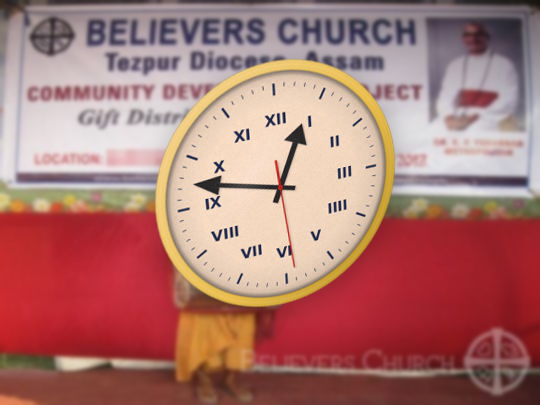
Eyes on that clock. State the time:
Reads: 12:47:29
